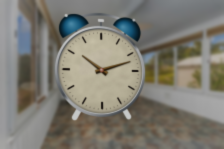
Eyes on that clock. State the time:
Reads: 10:12
